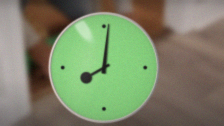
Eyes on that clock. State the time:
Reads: 8:01
